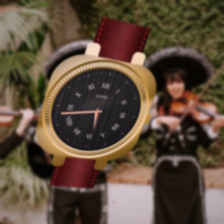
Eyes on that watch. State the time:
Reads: 5:43
